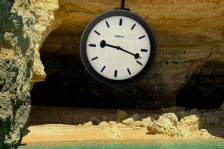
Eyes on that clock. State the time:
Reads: 9:18
